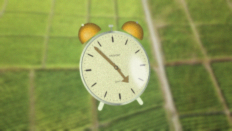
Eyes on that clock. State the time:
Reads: 4:53
